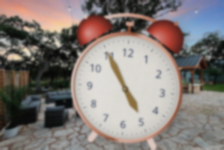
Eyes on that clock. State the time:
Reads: 4:55
